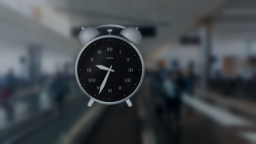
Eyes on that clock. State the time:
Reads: 9:34
